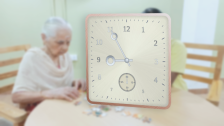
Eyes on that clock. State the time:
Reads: 8:55
